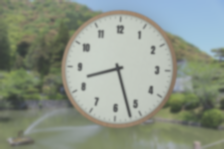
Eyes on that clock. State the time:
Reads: 8:27
